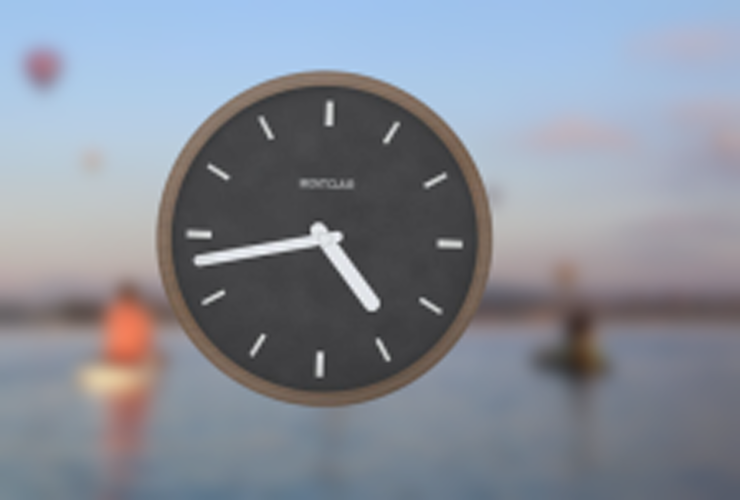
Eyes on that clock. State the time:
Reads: 4:43
